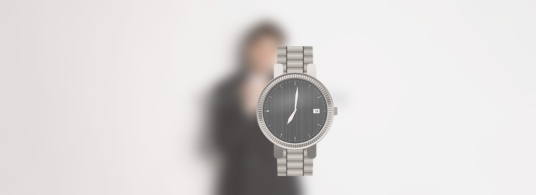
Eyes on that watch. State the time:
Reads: 7:01
